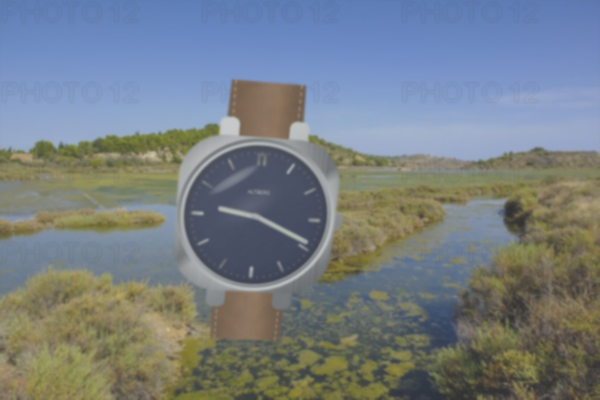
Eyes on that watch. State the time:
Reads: 9:19
